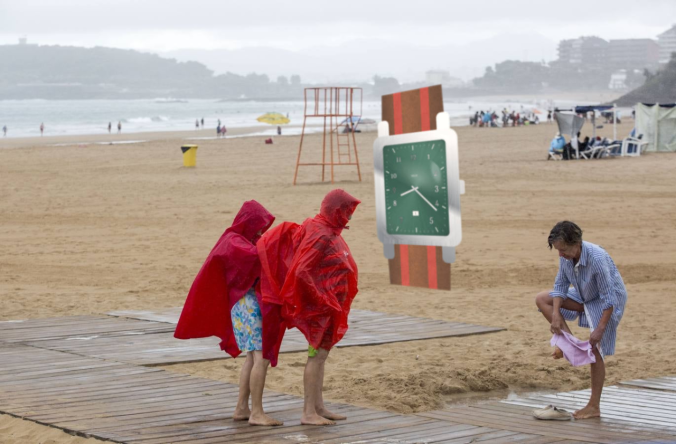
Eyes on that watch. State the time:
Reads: 8:22
